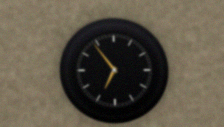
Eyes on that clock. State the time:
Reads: 6:54
